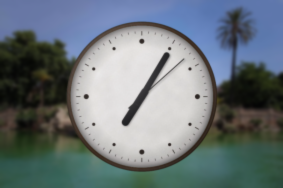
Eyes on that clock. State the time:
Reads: 7:05:08
